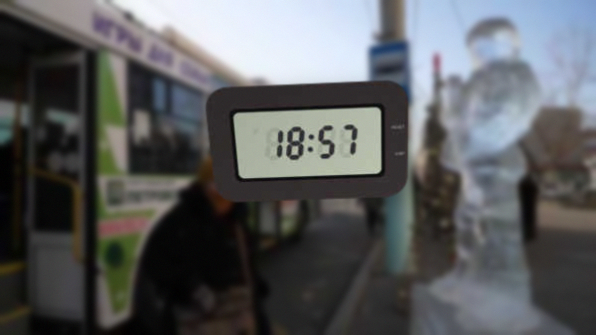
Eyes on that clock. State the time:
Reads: 18:57
